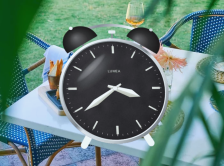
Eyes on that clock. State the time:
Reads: 3:39
